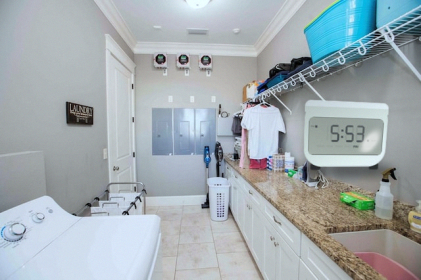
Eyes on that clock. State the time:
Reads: 5:53
